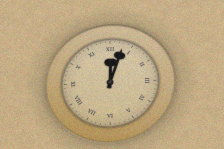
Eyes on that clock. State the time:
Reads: 12:03
